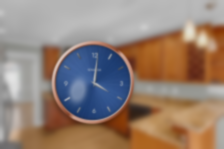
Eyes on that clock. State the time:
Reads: 4:01
